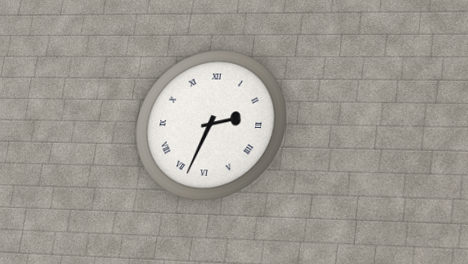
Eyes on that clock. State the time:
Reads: 2:33
